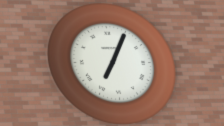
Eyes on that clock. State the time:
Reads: 7:05
